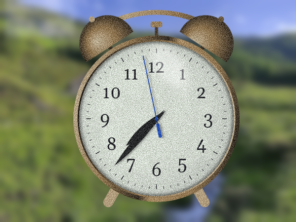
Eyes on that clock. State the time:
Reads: 7:36:58
